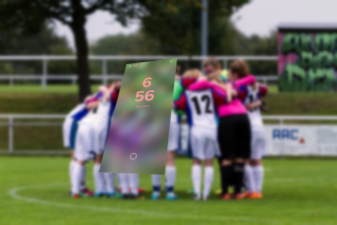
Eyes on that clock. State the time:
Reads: 6:56
